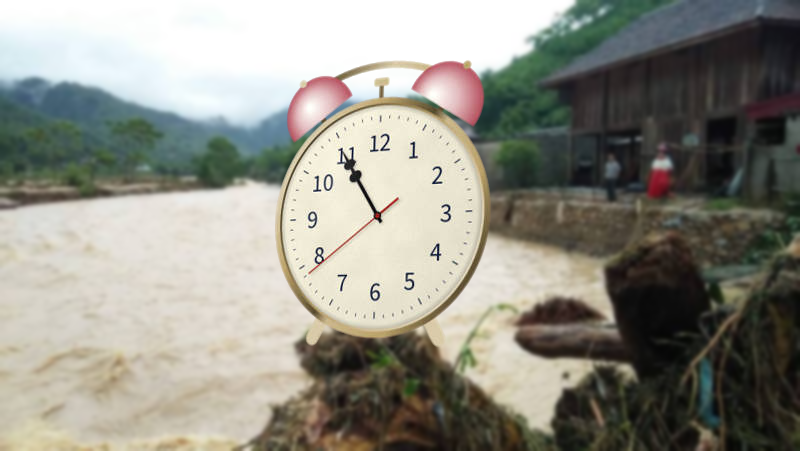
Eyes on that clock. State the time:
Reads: 10:54:39
